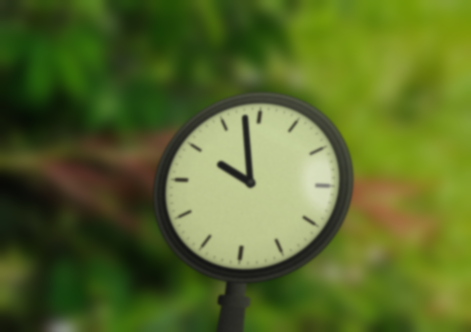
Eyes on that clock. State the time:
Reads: 9:58
